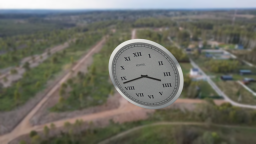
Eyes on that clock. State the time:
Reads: 3:43
